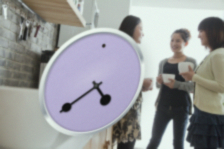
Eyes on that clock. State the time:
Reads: 4:39
